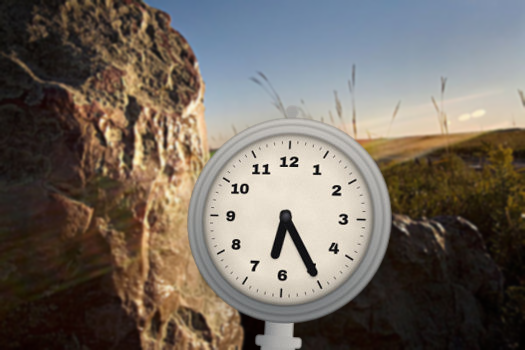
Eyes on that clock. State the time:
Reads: 6:25
